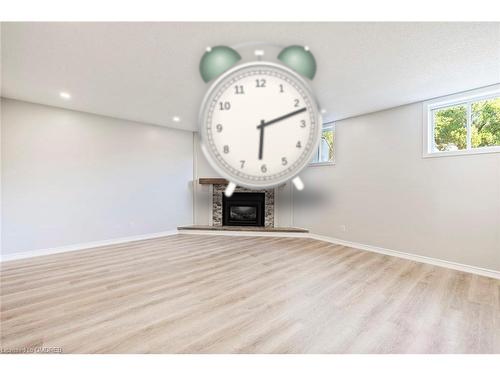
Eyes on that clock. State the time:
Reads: 6:12
